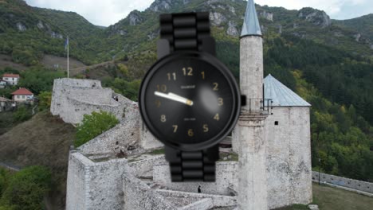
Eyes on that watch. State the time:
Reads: 9:48
